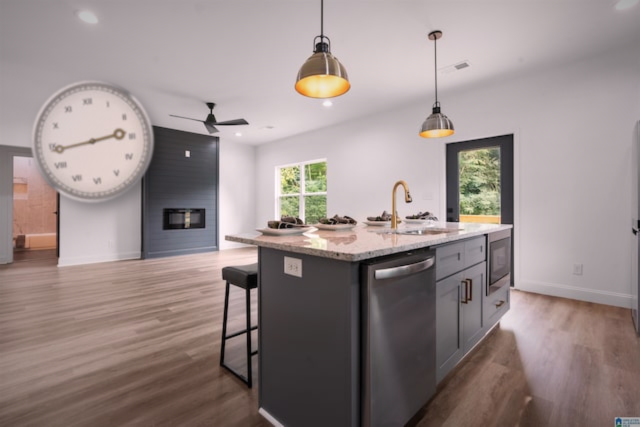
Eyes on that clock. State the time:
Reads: 2:44
